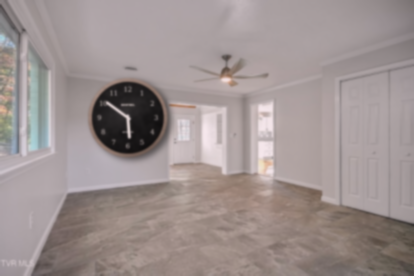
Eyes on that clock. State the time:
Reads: 5:51
